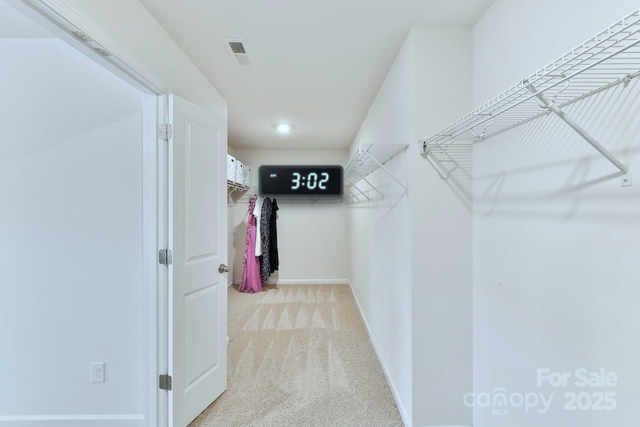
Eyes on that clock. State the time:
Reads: 3:02
